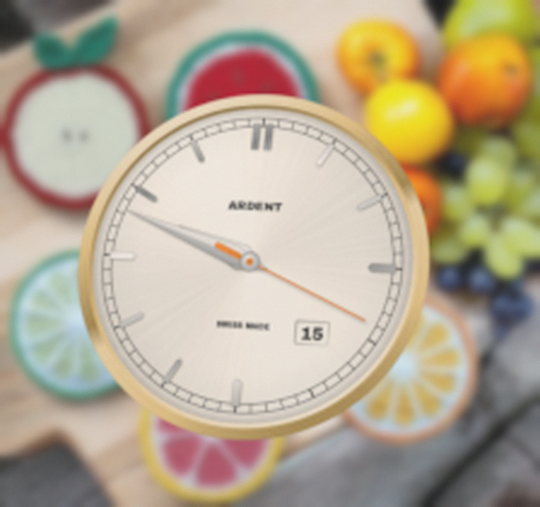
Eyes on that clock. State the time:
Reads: 9:48:19
